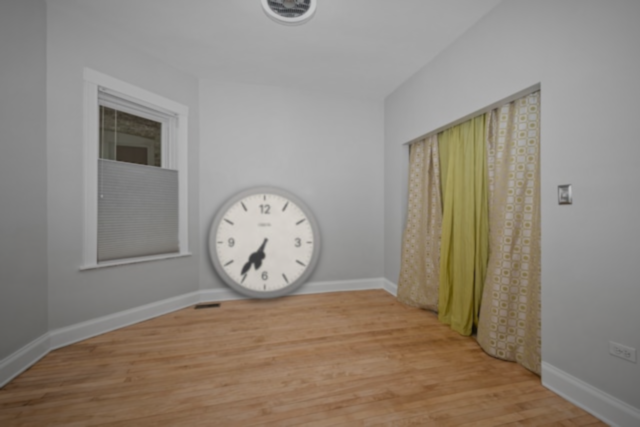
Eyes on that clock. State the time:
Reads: 6:36
